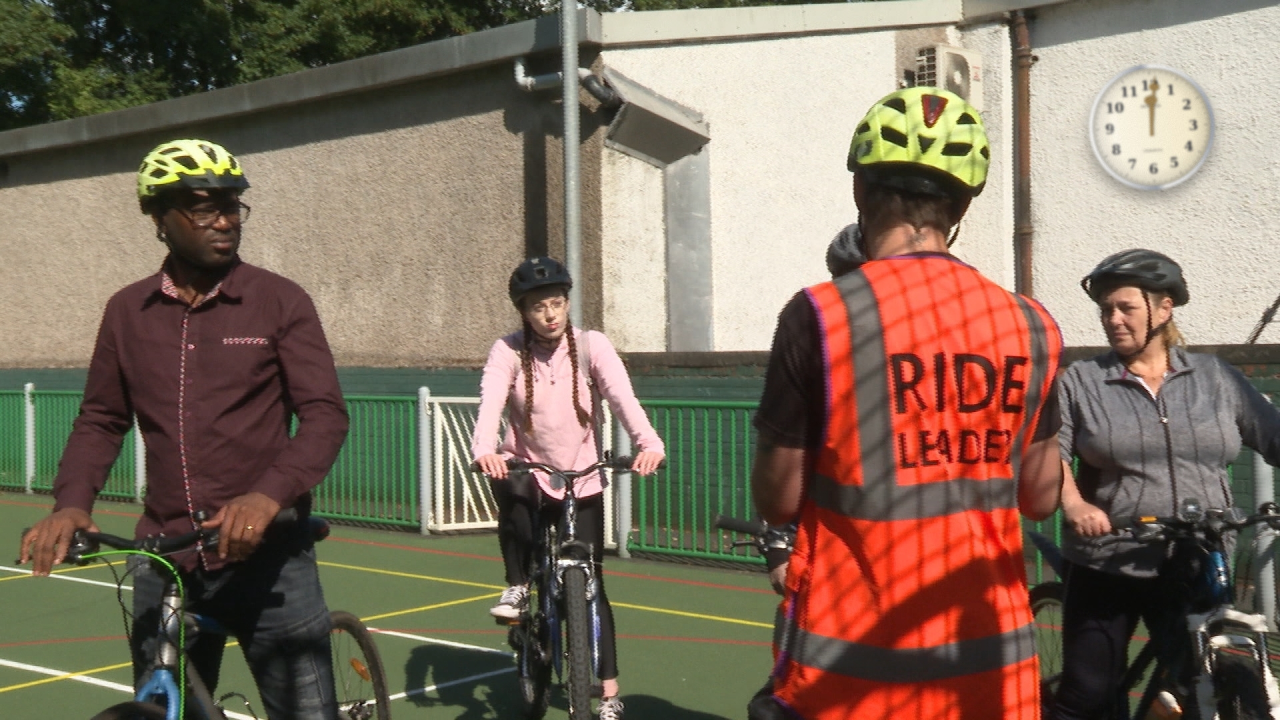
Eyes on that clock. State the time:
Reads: 12:01
